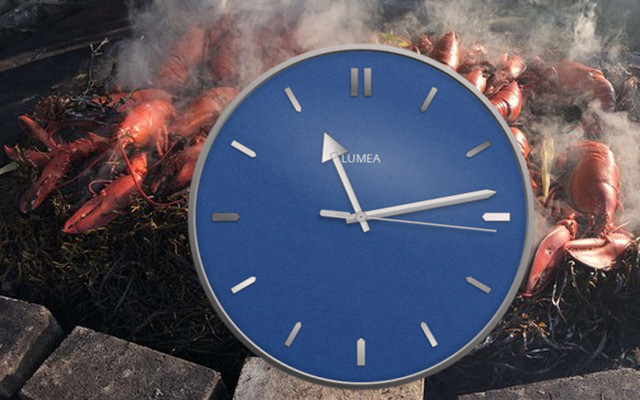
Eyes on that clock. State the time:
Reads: 11:13:16
